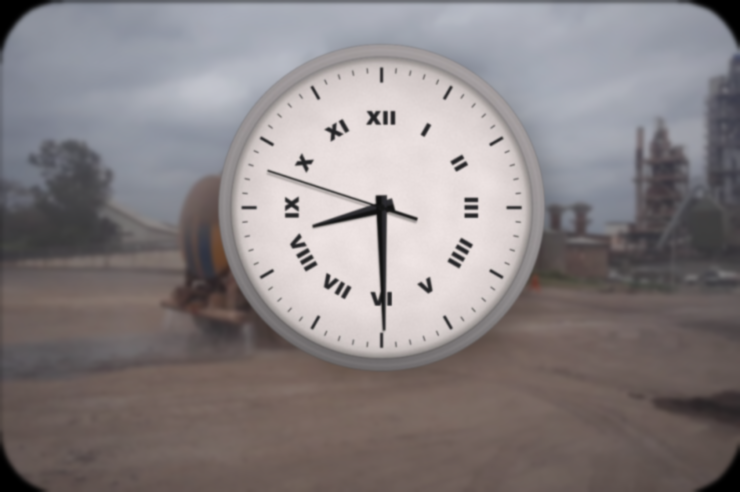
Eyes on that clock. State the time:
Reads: 8:29:48
